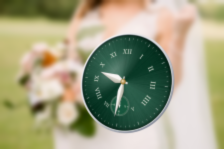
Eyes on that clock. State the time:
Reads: 9:31
